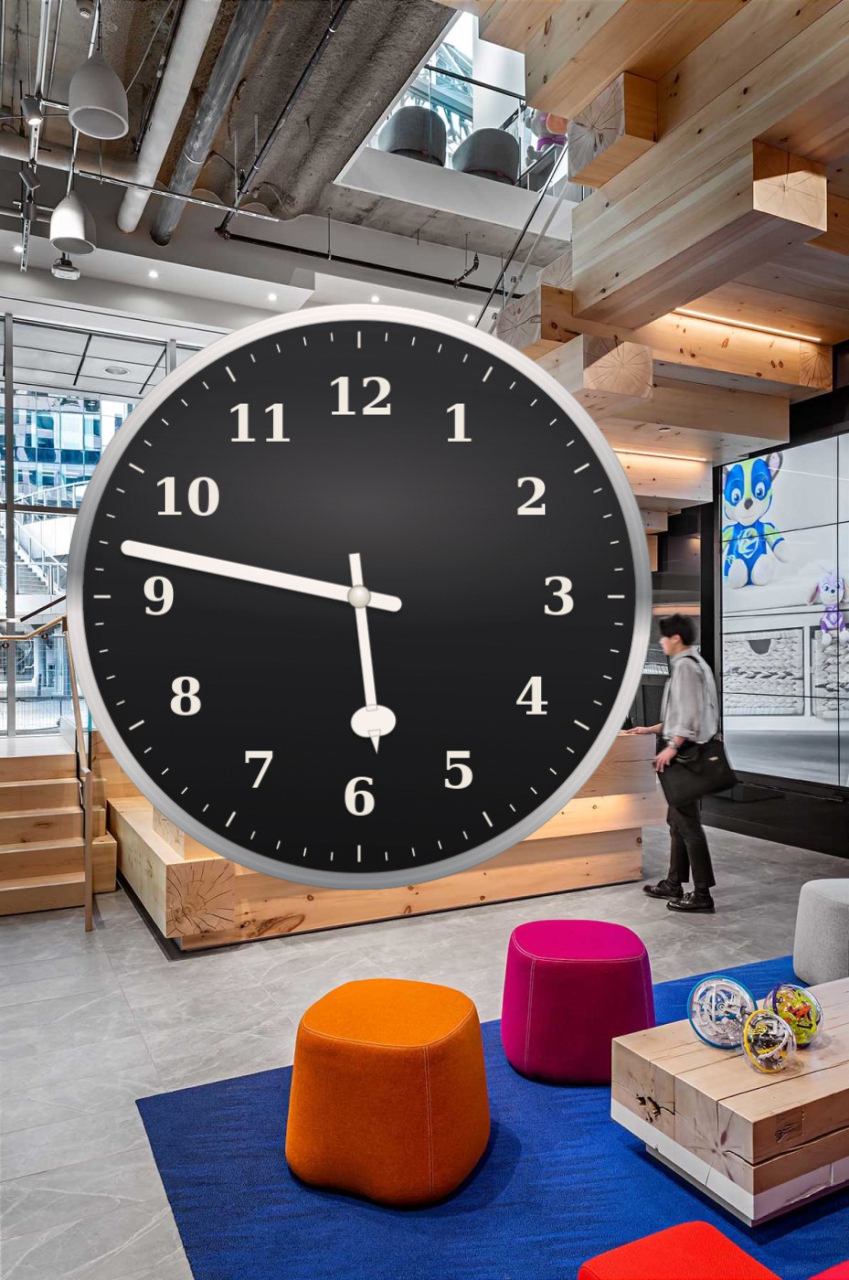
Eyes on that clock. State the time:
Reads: 5:47
